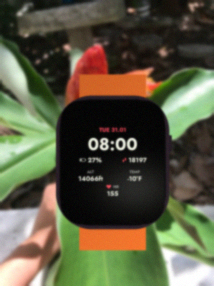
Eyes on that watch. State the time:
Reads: 8:00
